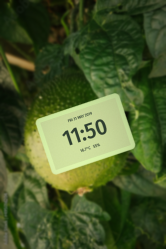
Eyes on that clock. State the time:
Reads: 11:50
